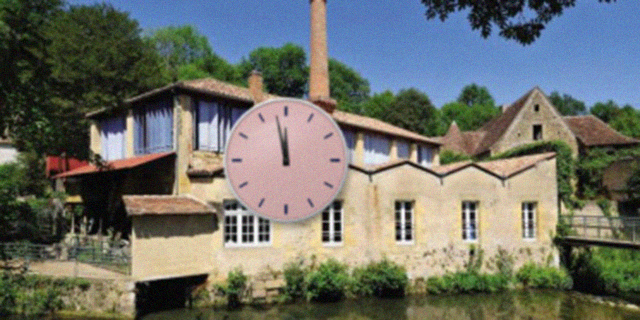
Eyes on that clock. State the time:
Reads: 11:58
